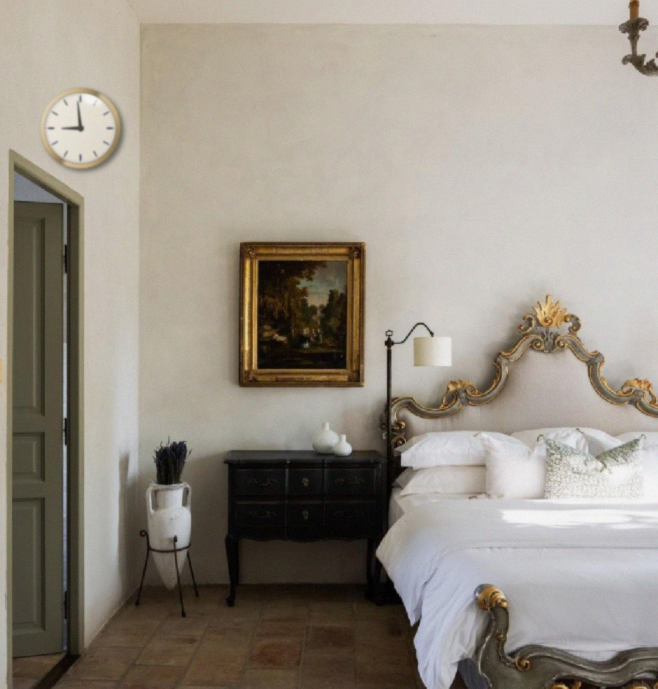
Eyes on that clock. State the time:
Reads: 8:59
